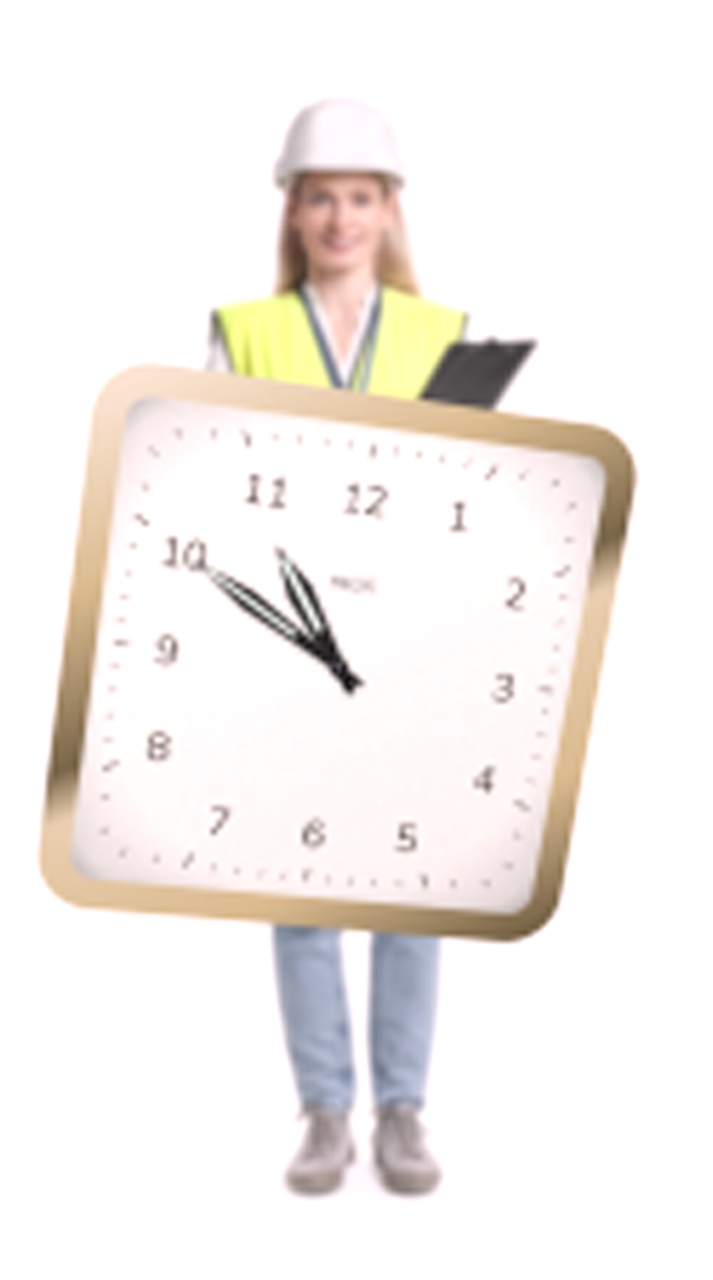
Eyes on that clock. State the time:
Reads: 10:50
